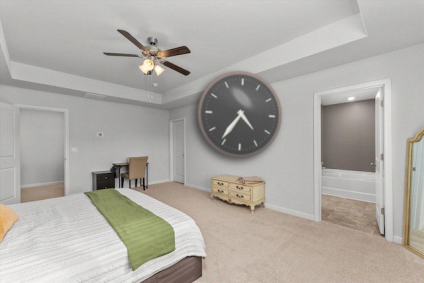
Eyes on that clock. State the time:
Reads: 4:36
